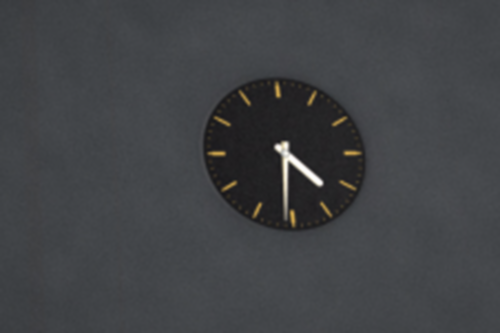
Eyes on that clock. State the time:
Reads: 4:31
